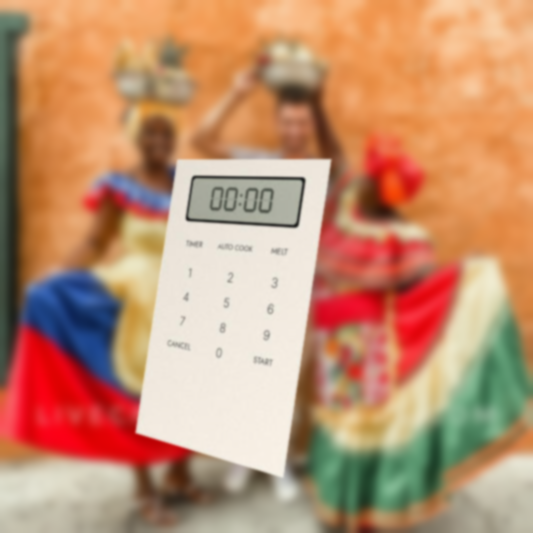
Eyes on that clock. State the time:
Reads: 0:00
